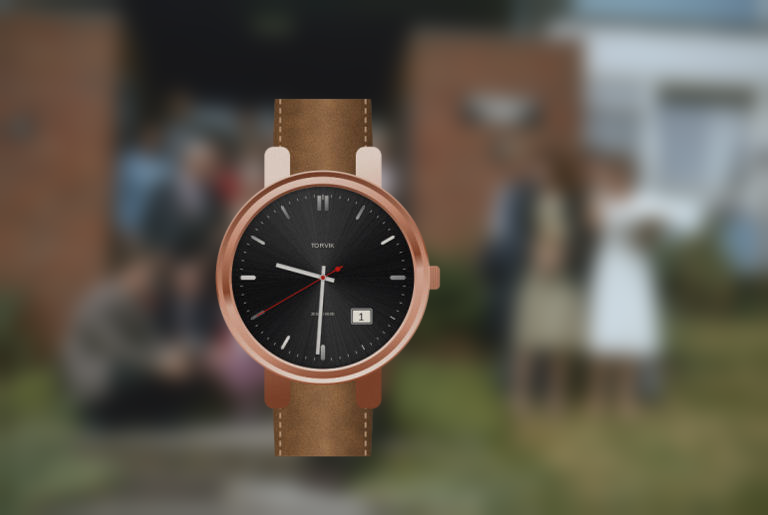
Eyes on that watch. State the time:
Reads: 9:30:40
